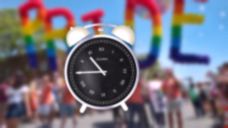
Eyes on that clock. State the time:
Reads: 10:45
